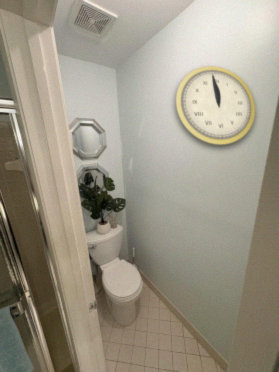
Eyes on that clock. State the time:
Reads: 11:59
